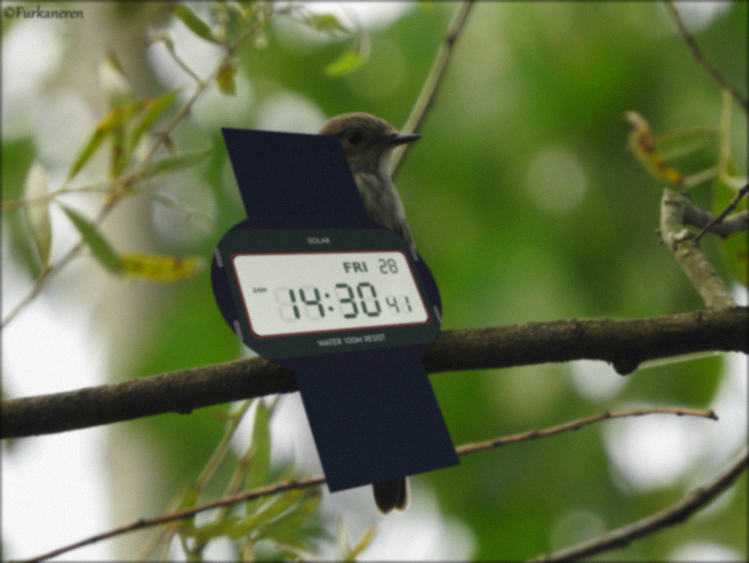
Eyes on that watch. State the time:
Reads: 14:30:41
